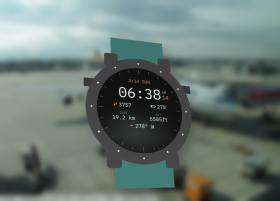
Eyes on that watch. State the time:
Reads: 6:38
